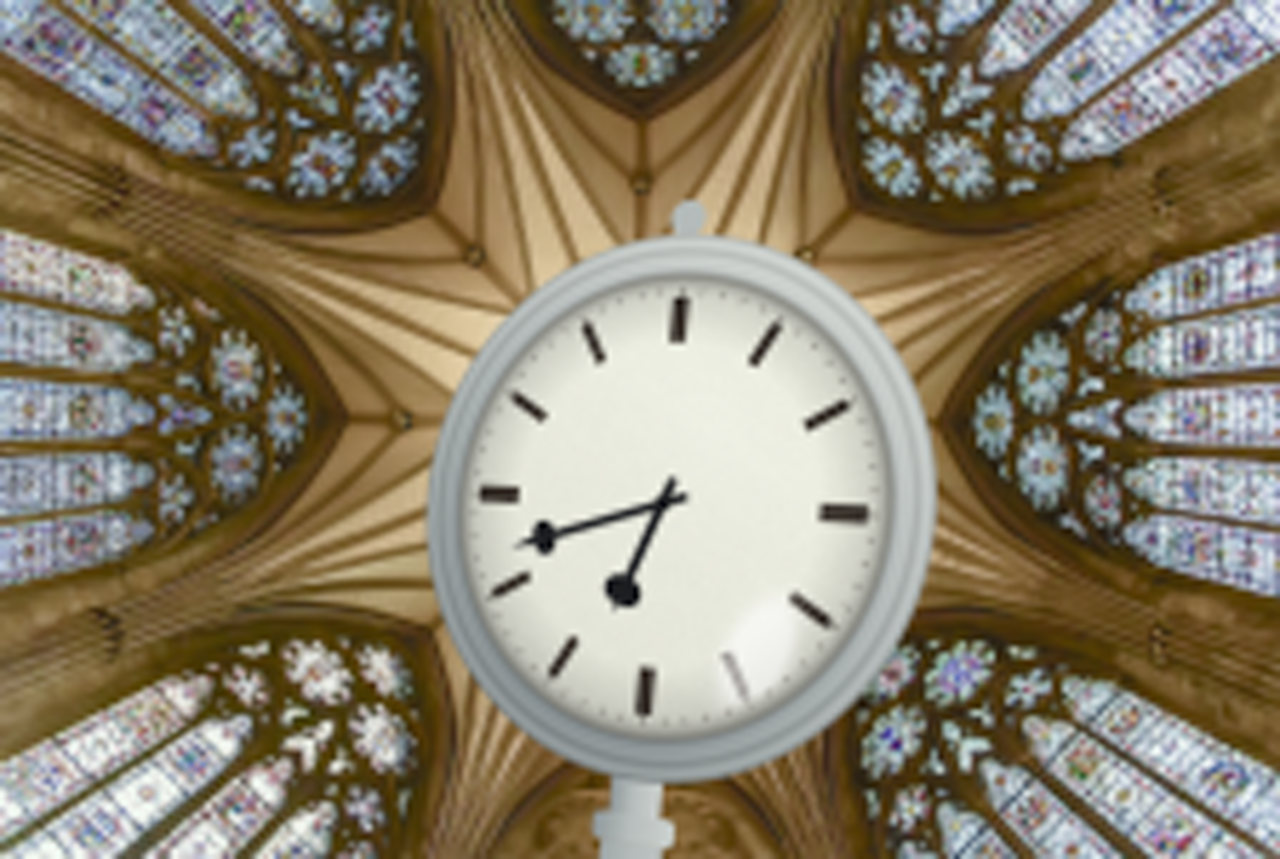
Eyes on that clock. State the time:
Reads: 6:42
